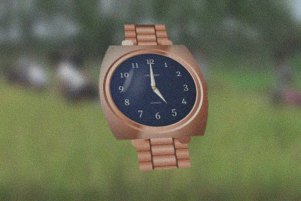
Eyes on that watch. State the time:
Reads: 5:00
